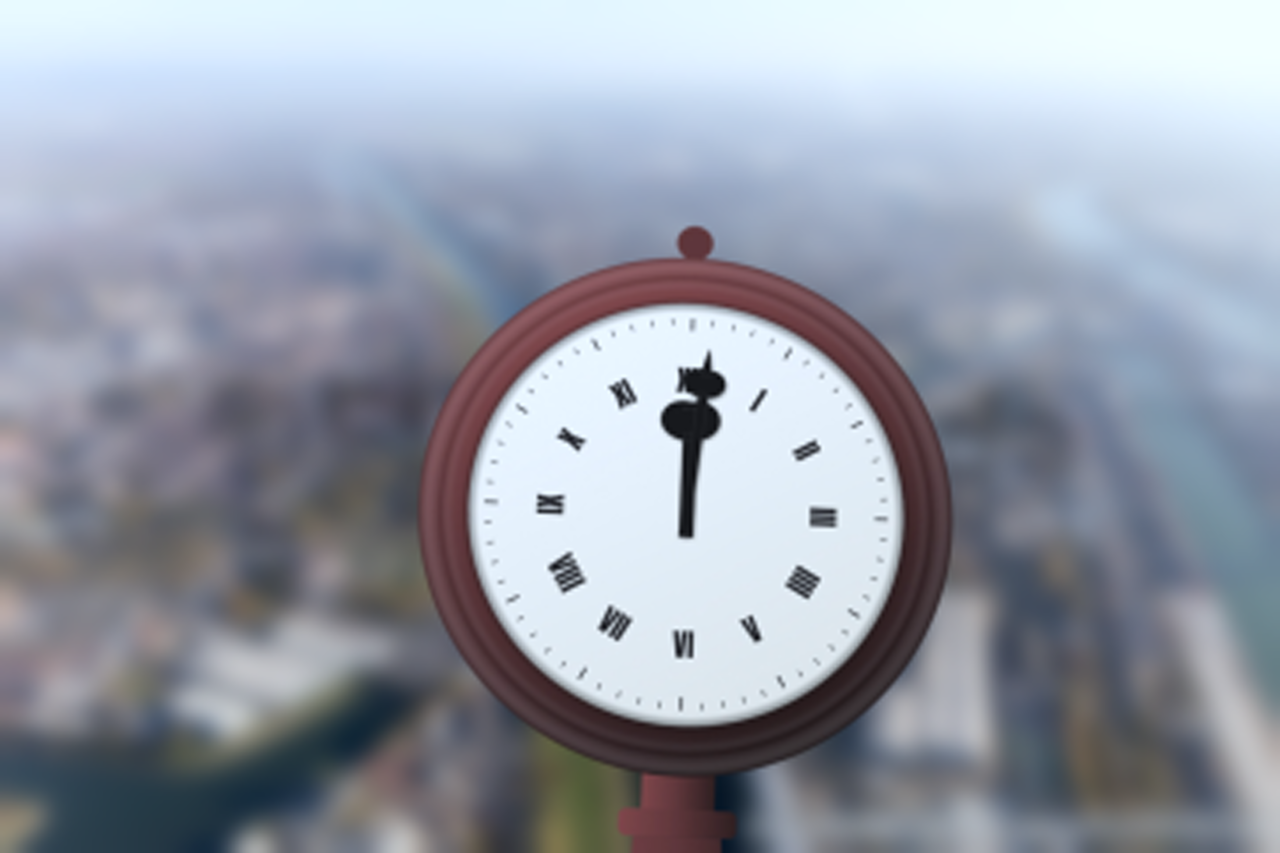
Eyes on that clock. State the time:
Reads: 12:01
